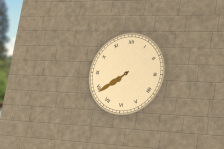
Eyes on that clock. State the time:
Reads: 7:39
